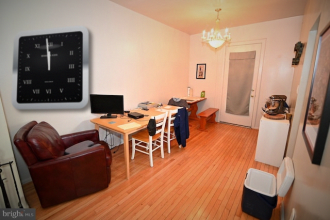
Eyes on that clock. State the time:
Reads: 11:59
